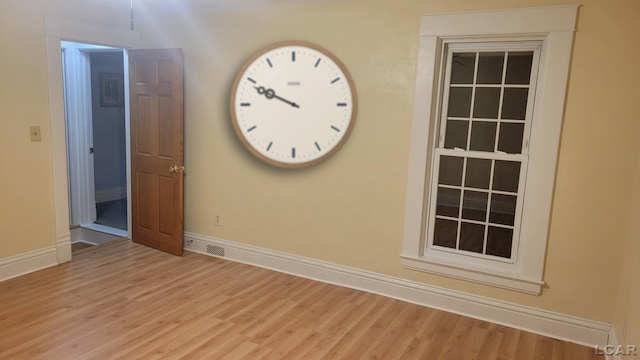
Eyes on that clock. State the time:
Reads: 9:49
